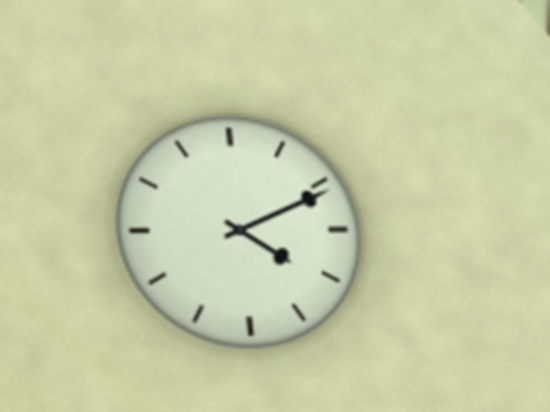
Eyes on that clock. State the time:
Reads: 4:11
